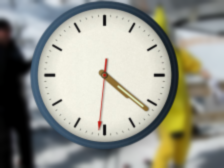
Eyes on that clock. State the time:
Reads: 4:21:31
